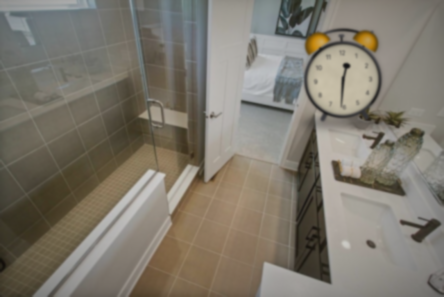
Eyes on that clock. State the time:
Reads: 12:31
